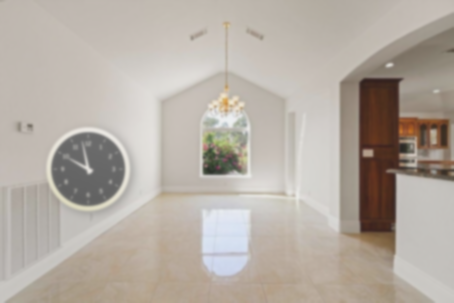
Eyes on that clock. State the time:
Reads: 9:58
